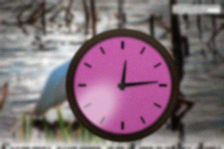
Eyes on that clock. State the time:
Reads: 12:14
